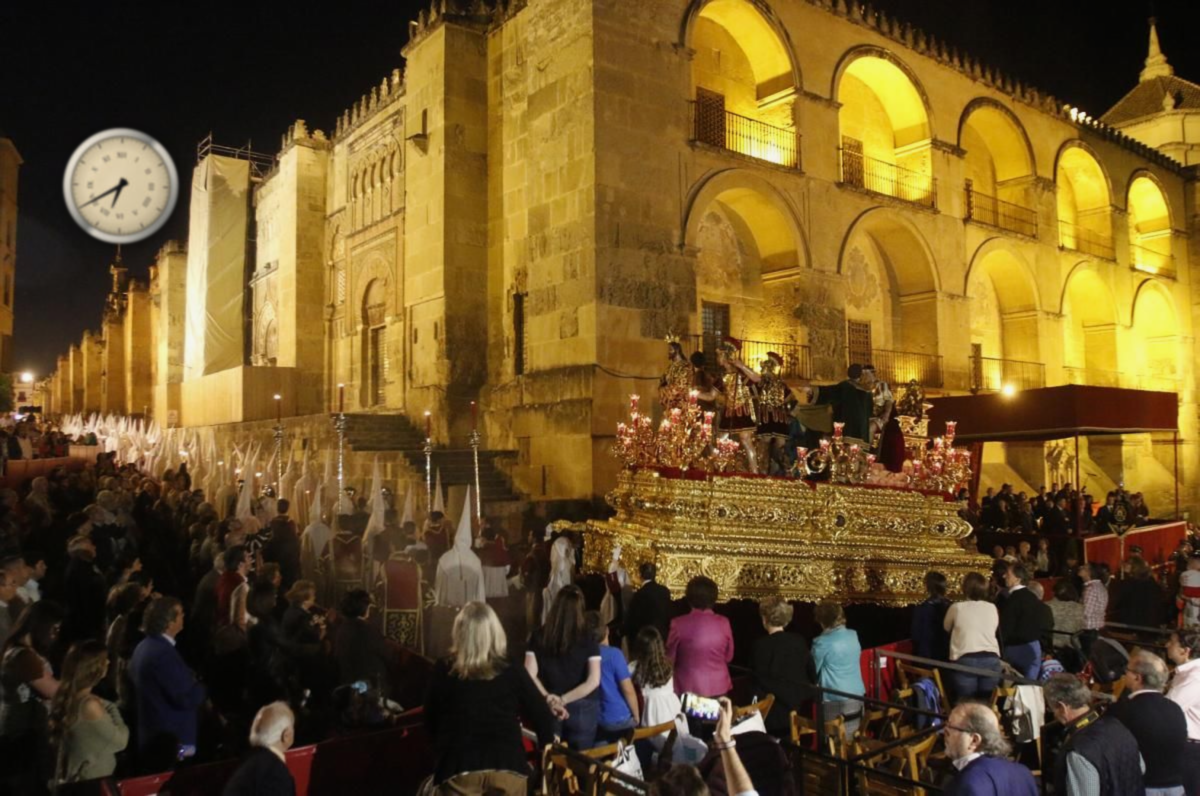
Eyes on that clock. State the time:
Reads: 6:40
